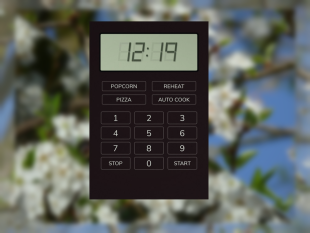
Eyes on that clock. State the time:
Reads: 12:19
